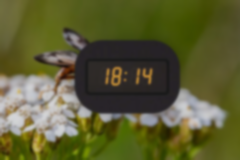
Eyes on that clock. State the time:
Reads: 18:14
